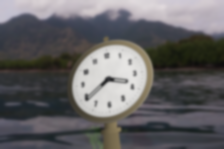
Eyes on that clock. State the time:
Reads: 3:39
